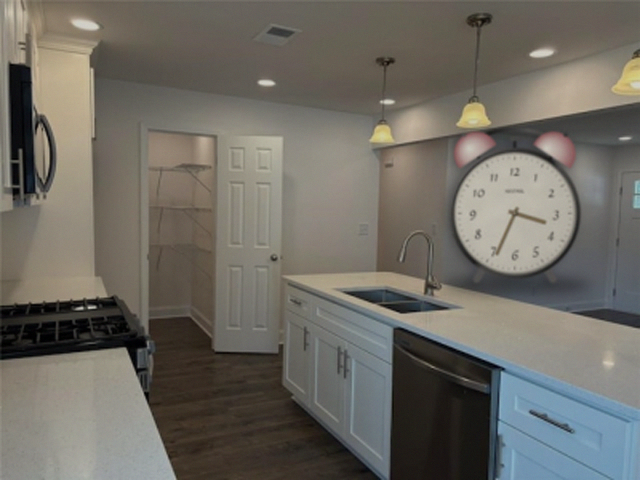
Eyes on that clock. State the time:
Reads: 3:34
